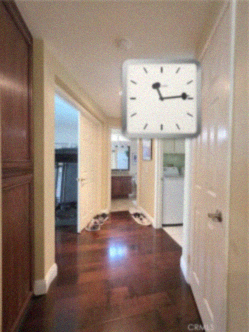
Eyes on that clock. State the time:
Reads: 11:14
